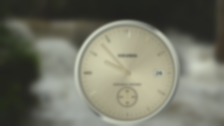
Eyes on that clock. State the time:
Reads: 9:53
